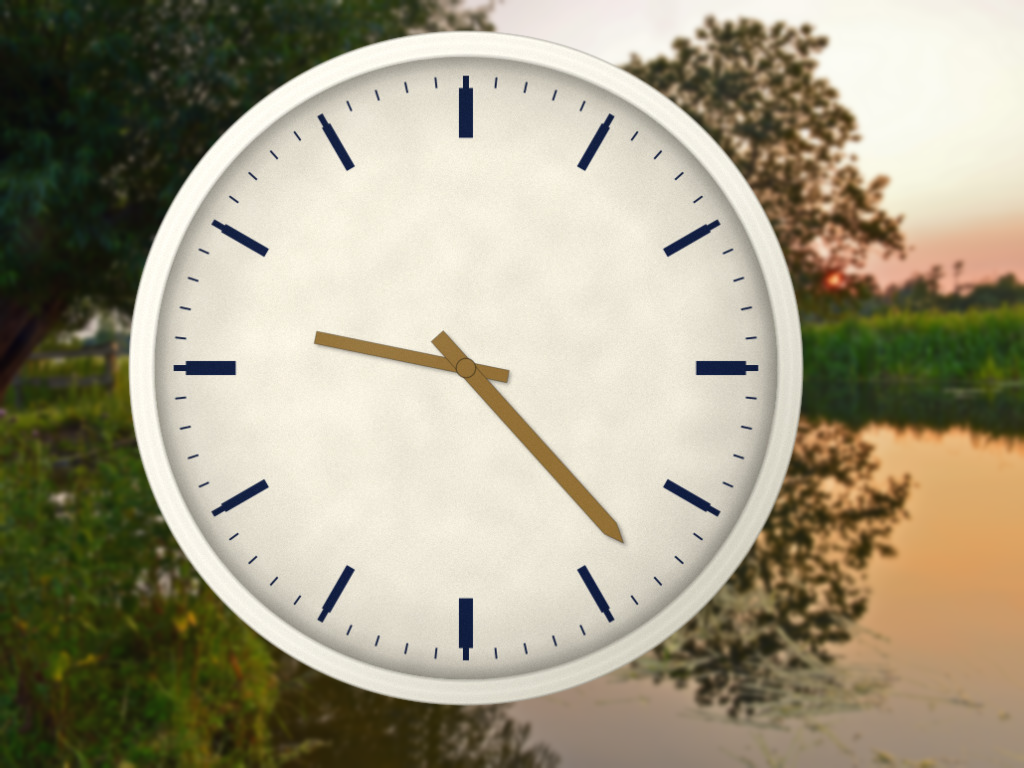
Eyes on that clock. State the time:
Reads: 9:23
